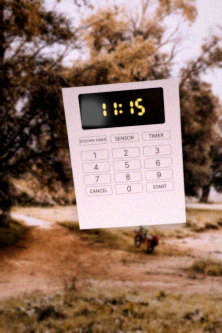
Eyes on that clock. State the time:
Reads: 11:15
